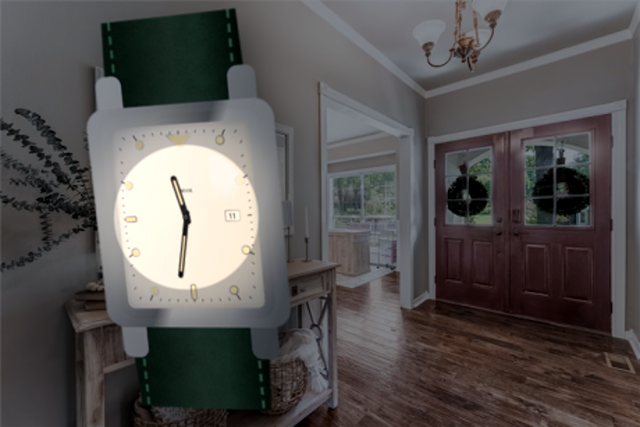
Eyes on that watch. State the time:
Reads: 11:32
